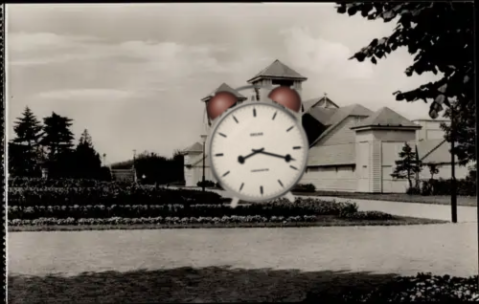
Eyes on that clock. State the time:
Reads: 8:18
